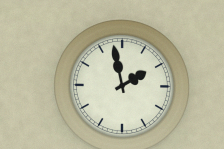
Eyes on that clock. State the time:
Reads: 1:58
